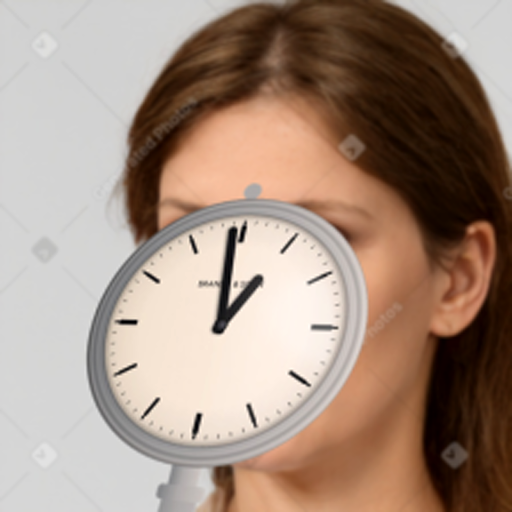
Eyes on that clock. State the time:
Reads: 12:59
